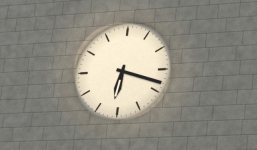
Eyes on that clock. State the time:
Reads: 6:18
